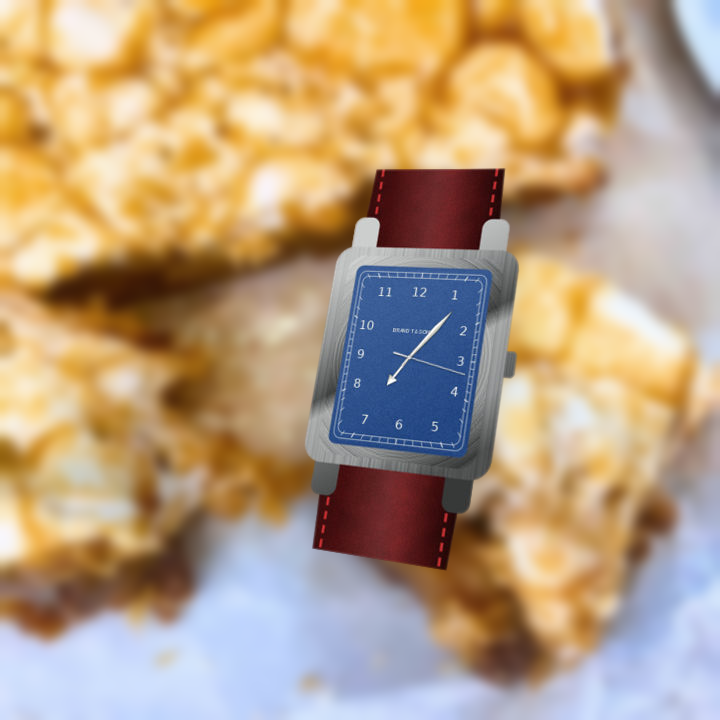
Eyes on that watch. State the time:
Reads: 7:06:17
